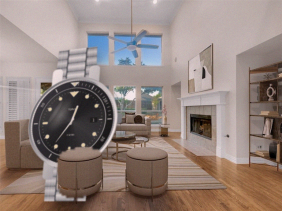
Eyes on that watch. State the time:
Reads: 12:36
